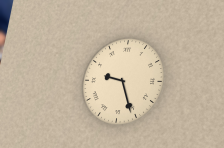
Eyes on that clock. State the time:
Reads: 9:26
